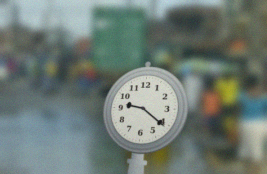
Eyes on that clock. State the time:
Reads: 9:21
